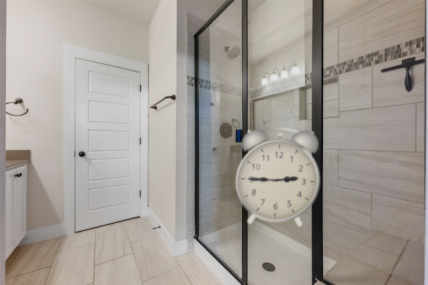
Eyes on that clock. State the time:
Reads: 2:45
